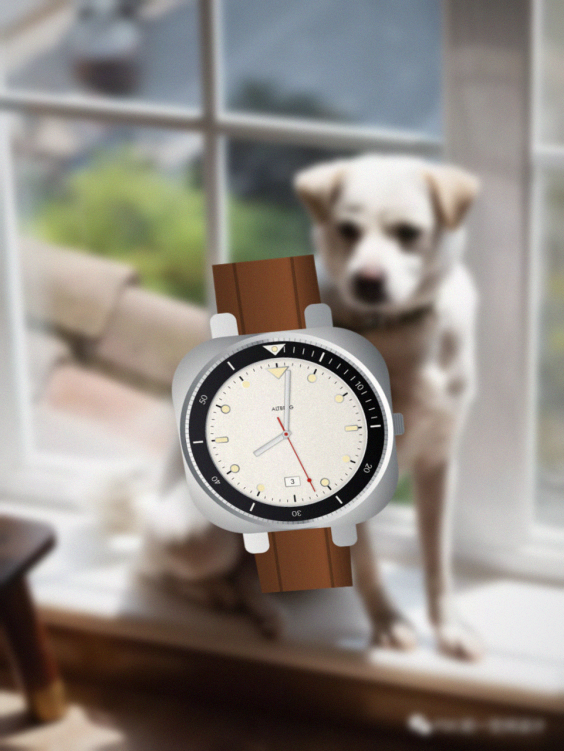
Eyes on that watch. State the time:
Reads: 8:01:27
